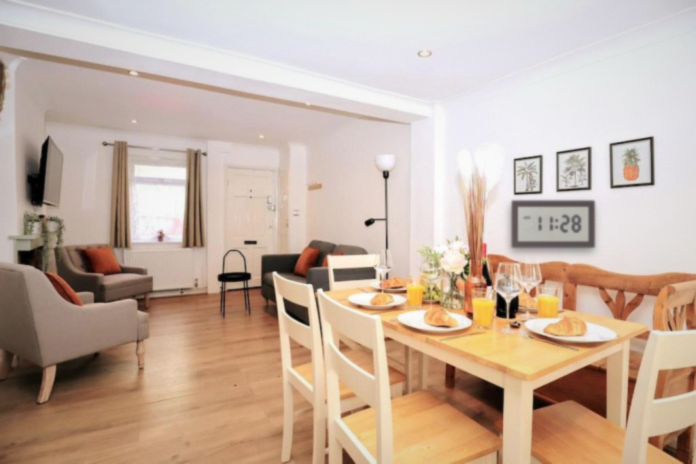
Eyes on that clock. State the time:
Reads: 11:28
